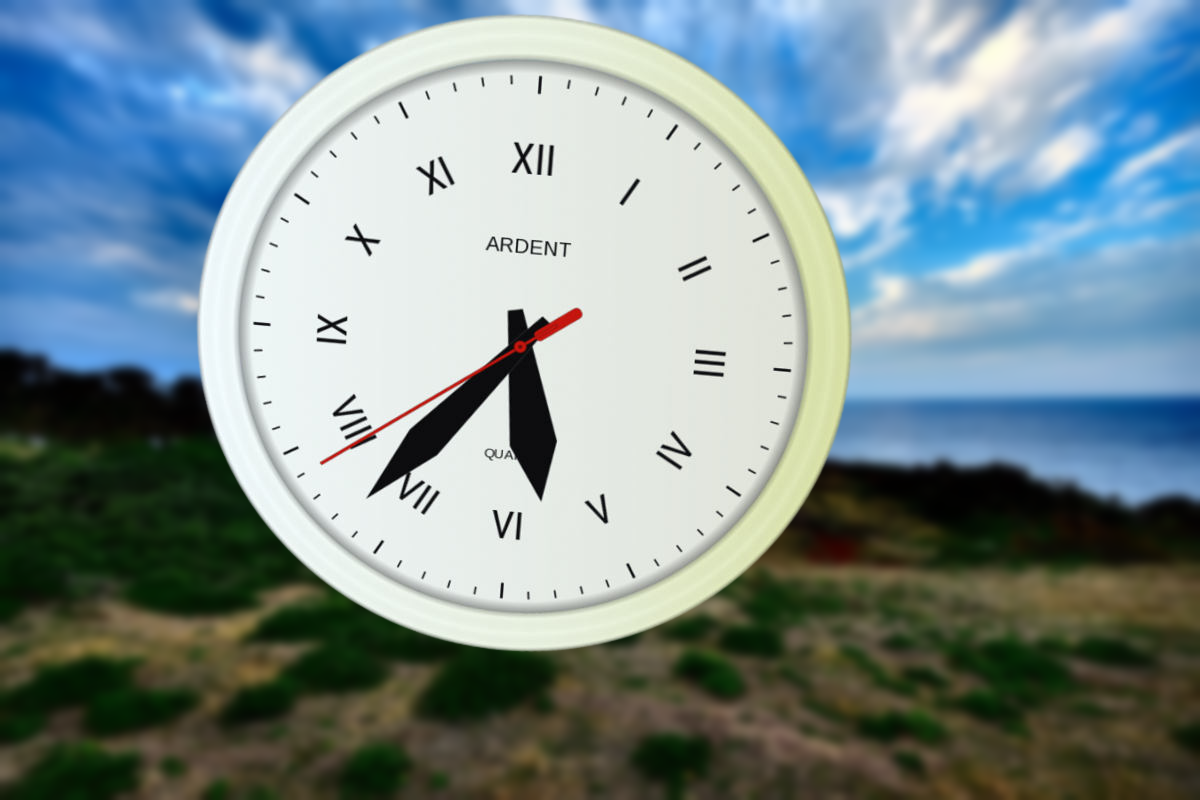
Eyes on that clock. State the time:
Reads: 5:36:39
